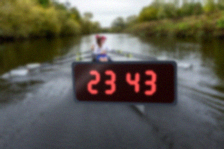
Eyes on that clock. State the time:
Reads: 23:43
